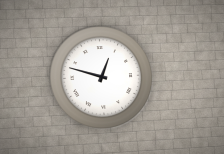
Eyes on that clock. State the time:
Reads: 12:48
